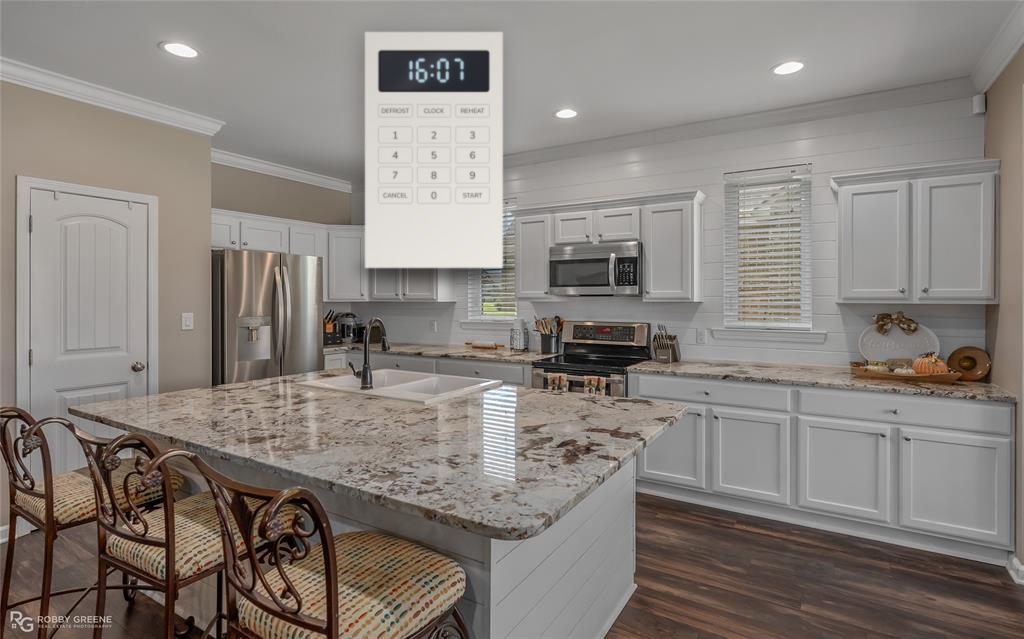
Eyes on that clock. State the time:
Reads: 16:07
